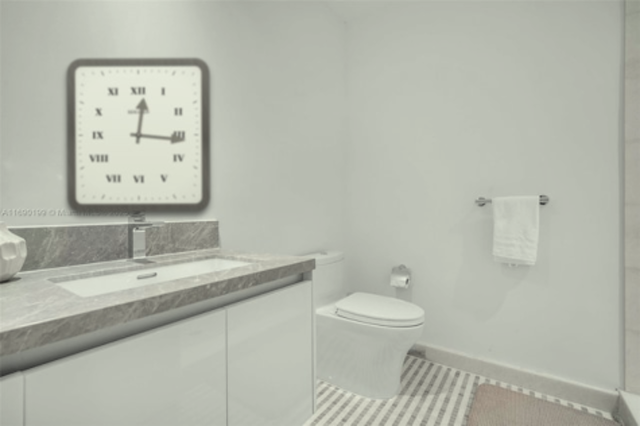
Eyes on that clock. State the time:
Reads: 12:16
